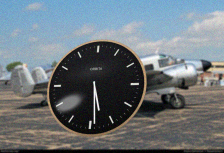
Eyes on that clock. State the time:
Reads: 5:29
